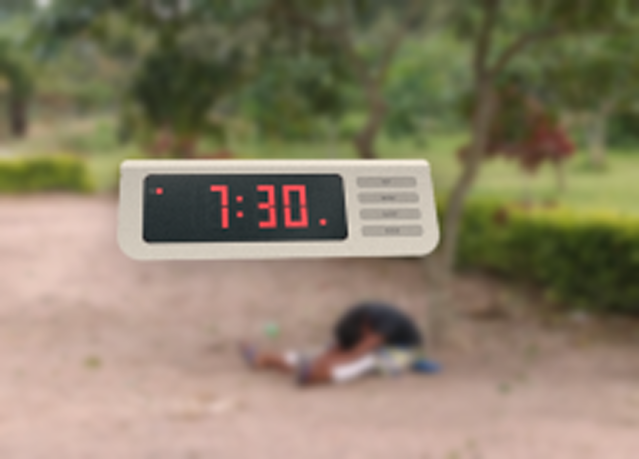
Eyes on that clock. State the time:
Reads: 7:30
